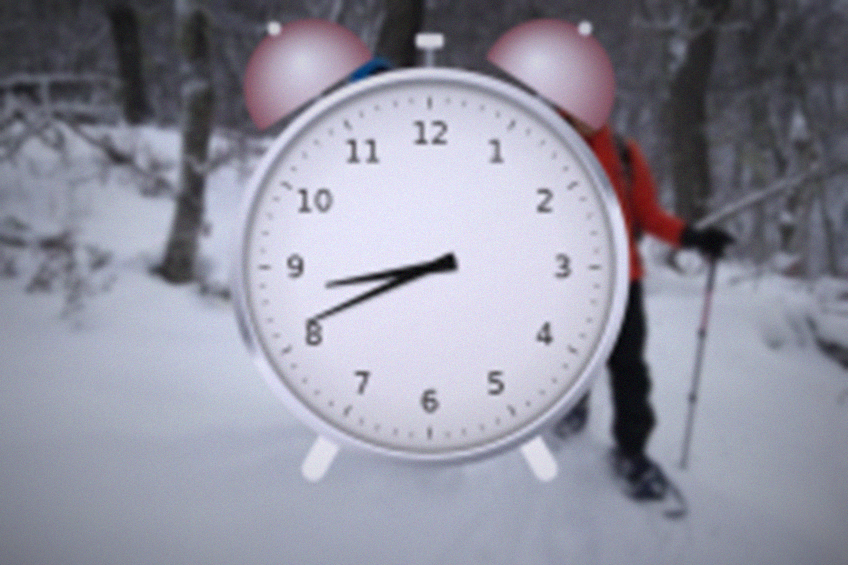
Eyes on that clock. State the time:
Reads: 8:41
